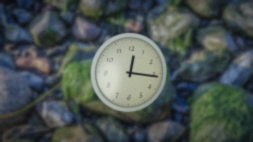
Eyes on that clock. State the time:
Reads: 12:16
